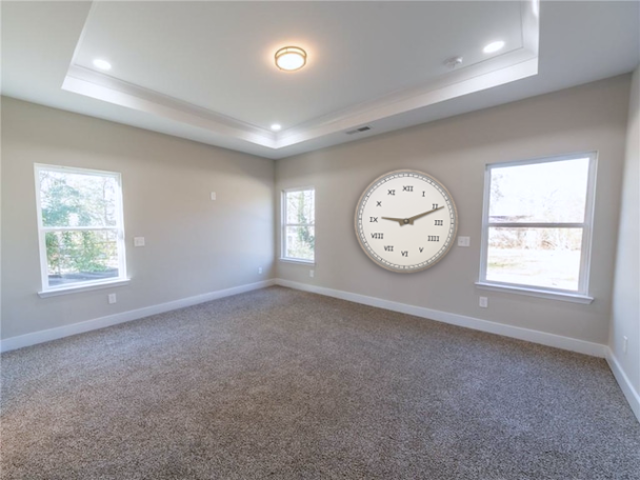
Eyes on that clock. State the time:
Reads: 9:11
